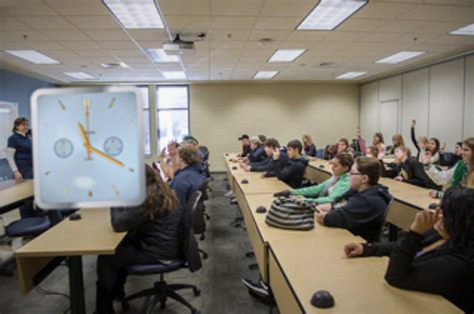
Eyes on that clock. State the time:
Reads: 11:20
